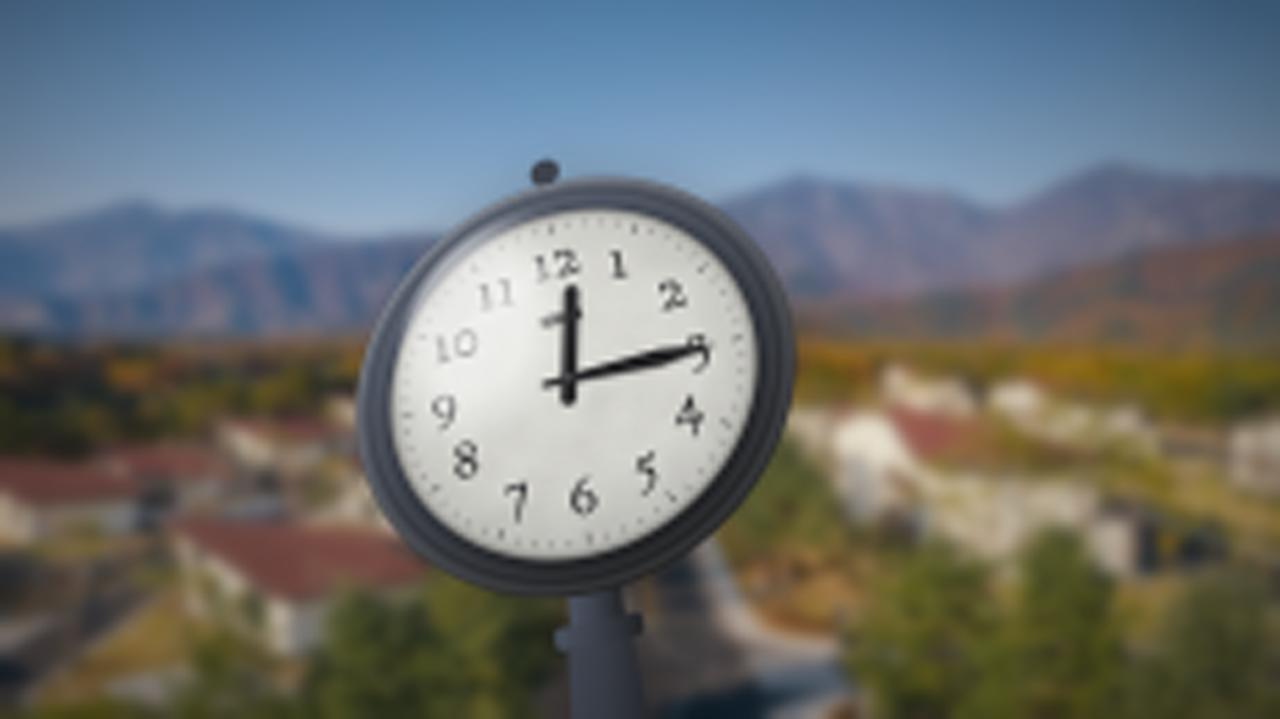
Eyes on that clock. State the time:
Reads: 12:15
